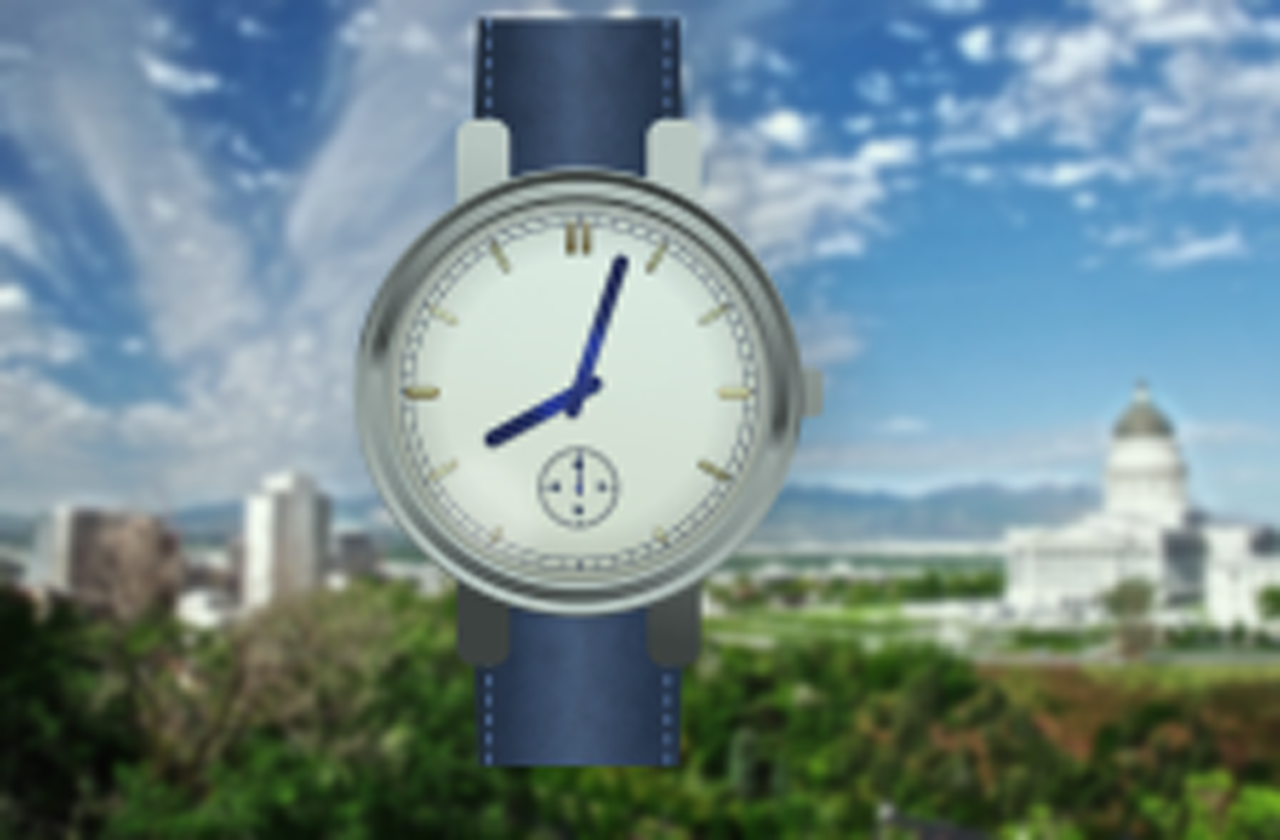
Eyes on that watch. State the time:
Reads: 8:03
